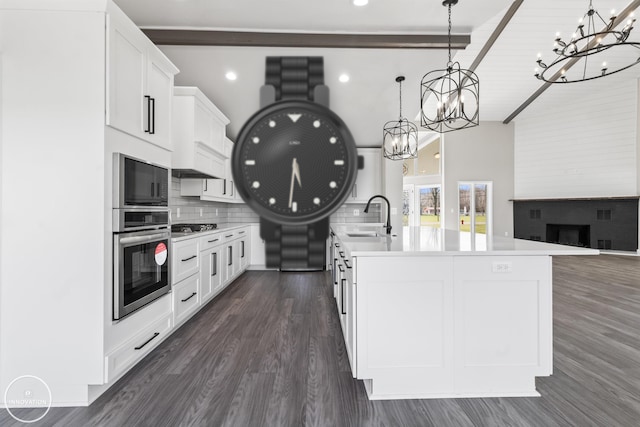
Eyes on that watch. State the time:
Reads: 5:31
